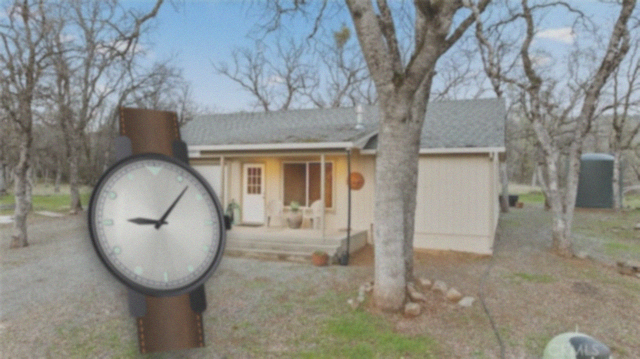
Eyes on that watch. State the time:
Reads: 9:07
